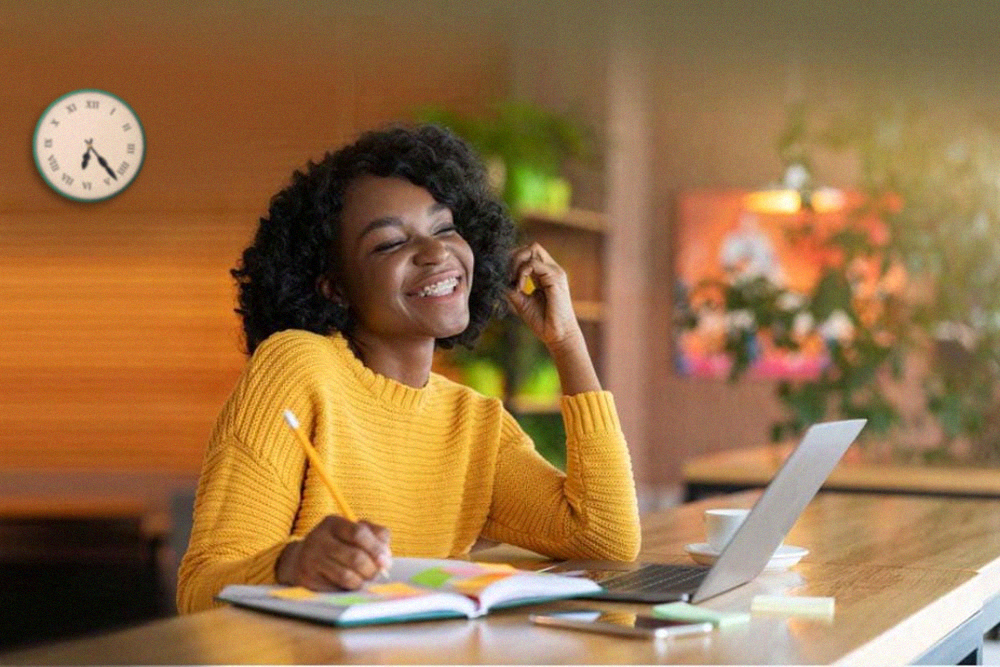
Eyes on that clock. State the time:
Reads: 6:23
